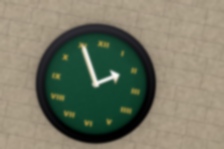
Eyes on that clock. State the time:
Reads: 1:55
